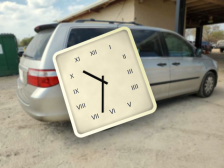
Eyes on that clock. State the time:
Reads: 10:33
